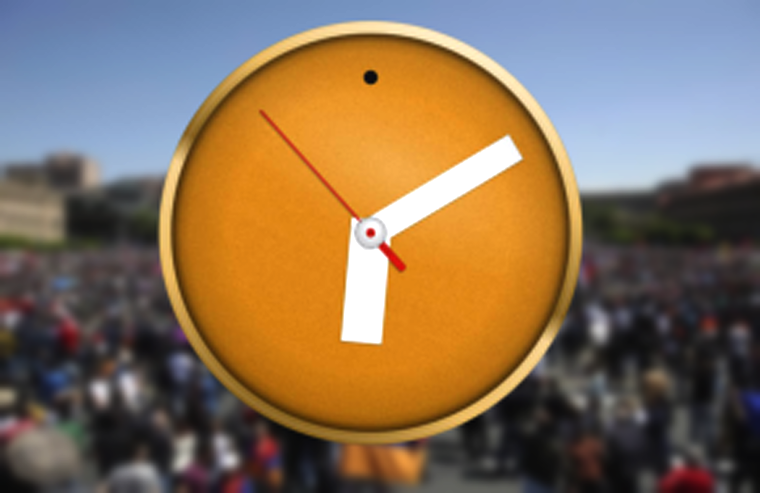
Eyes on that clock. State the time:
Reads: 6:09:53
